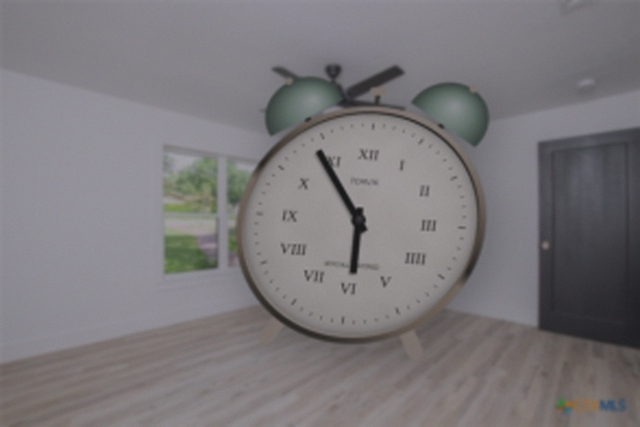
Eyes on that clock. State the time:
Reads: 5:54
